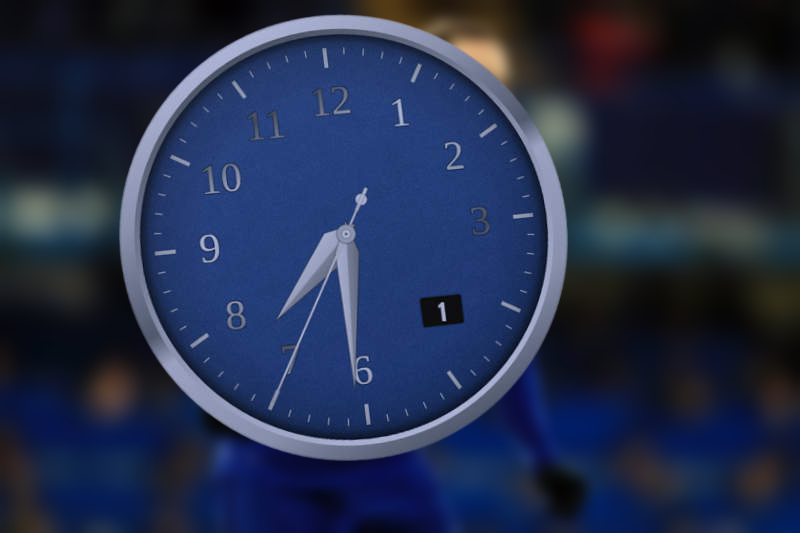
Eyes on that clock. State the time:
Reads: 7:30:35
